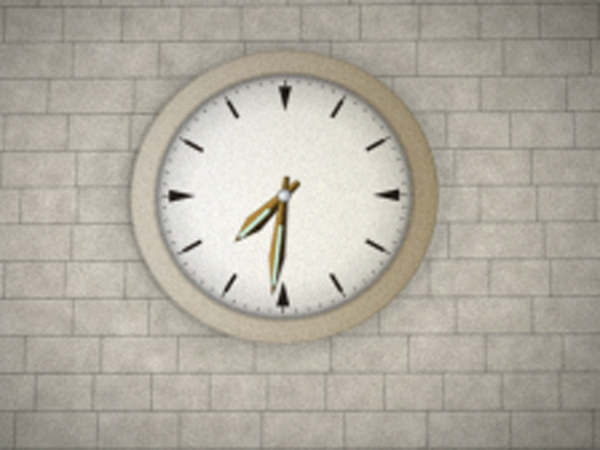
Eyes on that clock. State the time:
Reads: 7:31
